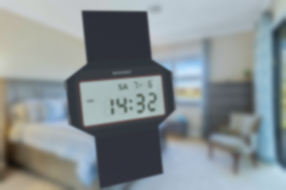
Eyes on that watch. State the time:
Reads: 14:32
